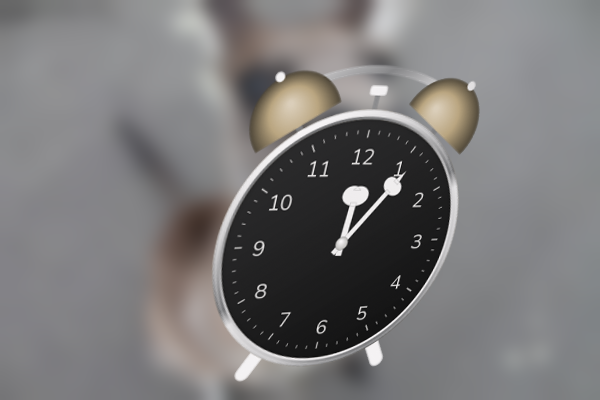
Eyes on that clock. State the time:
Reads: 12:06
